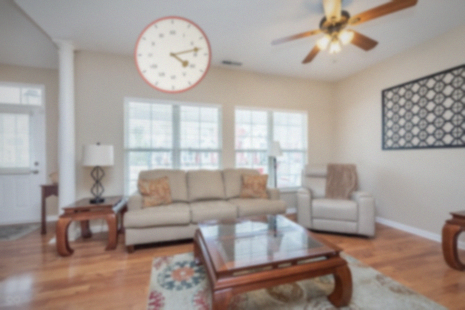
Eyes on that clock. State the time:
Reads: 4:13
